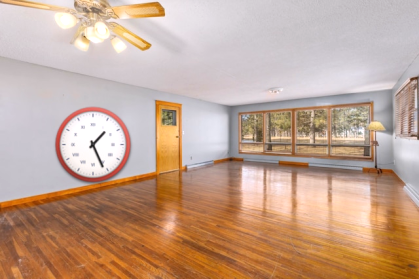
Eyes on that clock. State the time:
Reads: 1:26
